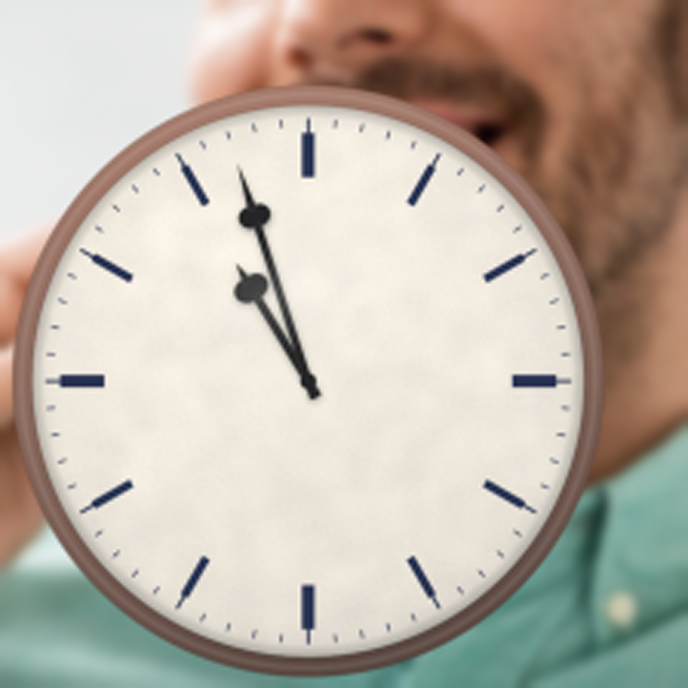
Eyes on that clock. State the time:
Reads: 10:57
